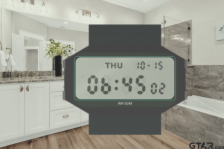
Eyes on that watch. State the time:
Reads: 6:45:02
